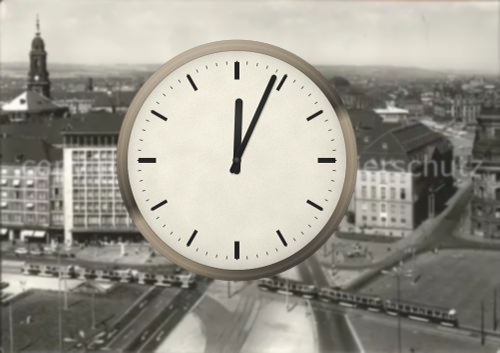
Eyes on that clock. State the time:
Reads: 12:04
